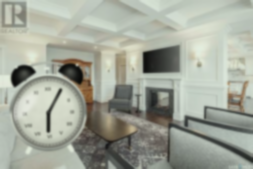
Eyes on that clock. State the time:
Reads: 6:05
